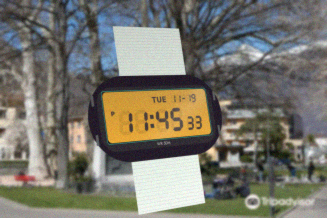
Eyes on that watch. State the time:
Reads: 11:45:33
